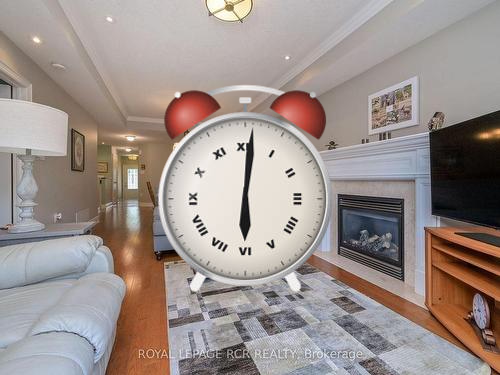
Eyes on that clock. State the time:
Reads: 6:01
